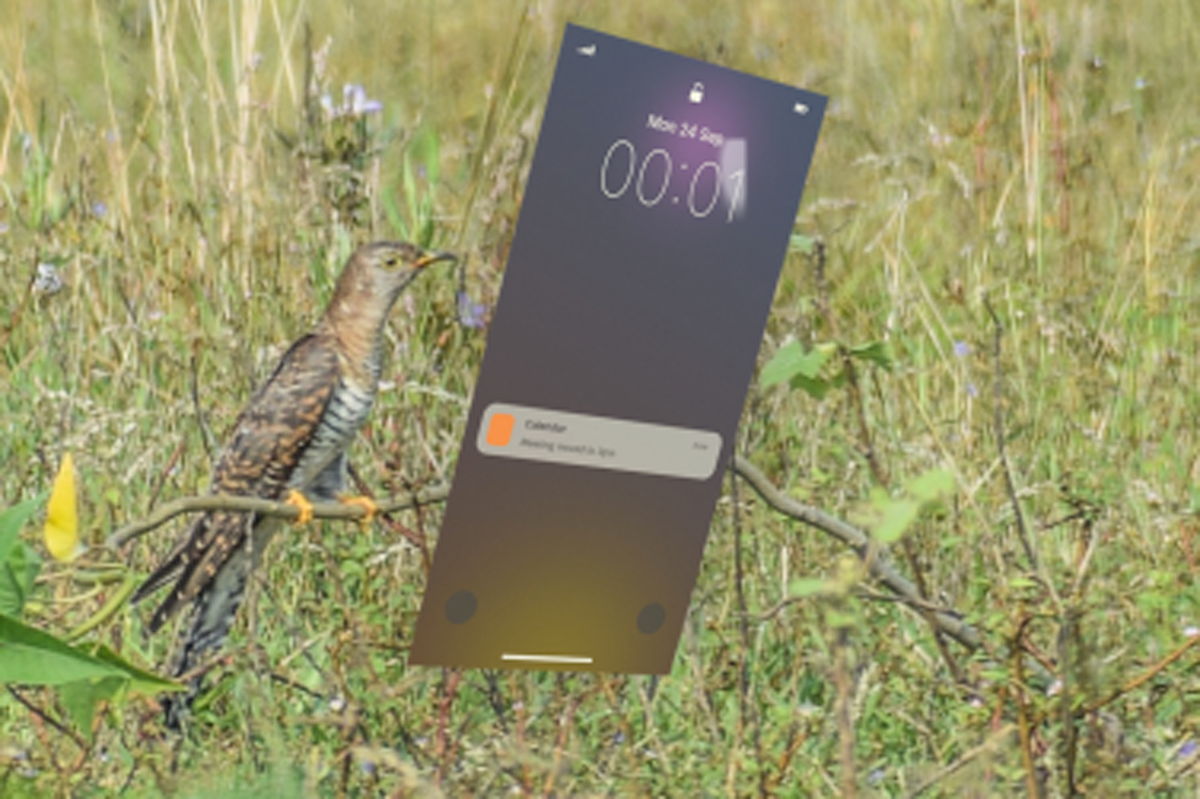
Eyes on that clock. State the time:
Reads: 0:01
